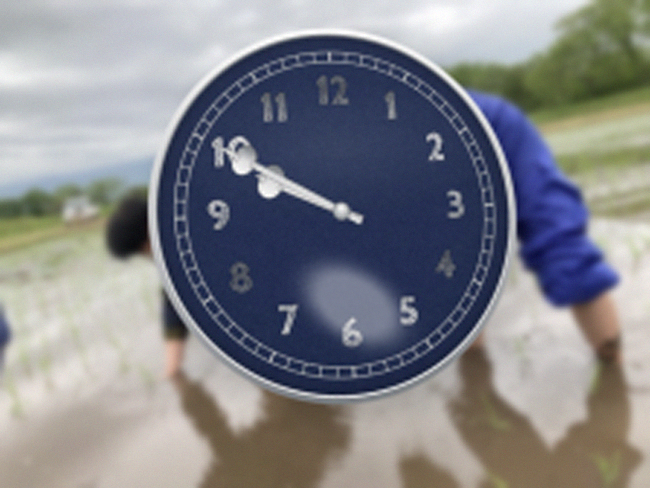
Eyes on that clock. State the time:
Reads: 9:50
